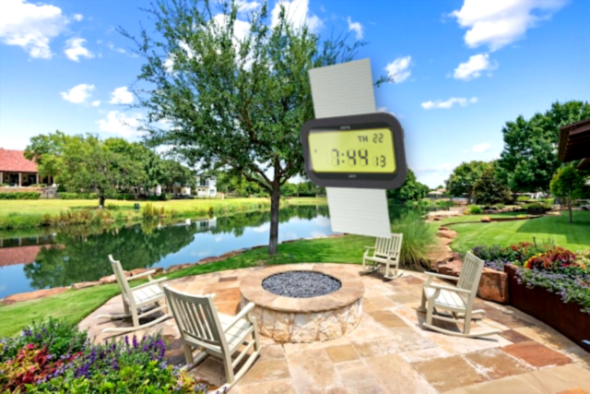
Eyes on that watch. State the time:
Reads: 7:44:13
